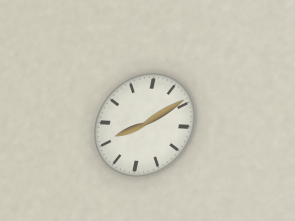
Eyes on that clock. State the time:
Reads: 8:09
